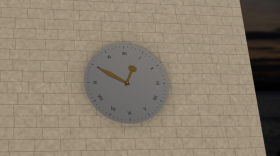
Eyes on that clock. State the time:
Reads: 12:50
